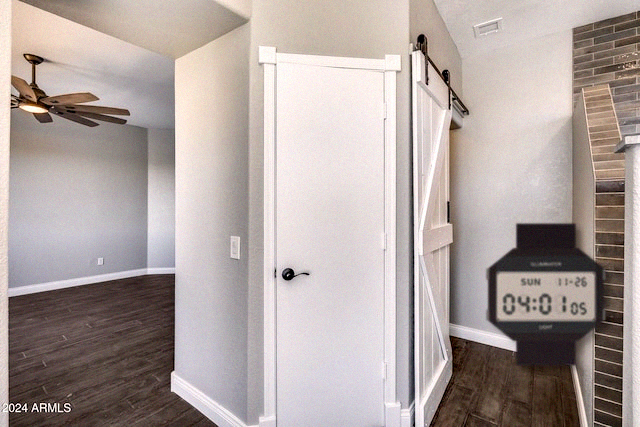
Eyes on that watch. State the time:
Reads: 4:01:05
